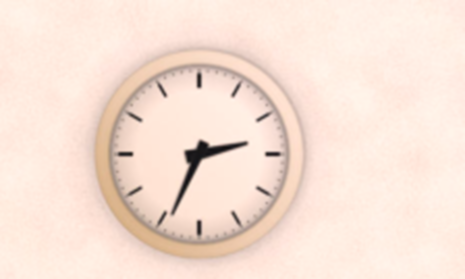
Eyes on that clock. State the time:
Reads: 2:34
